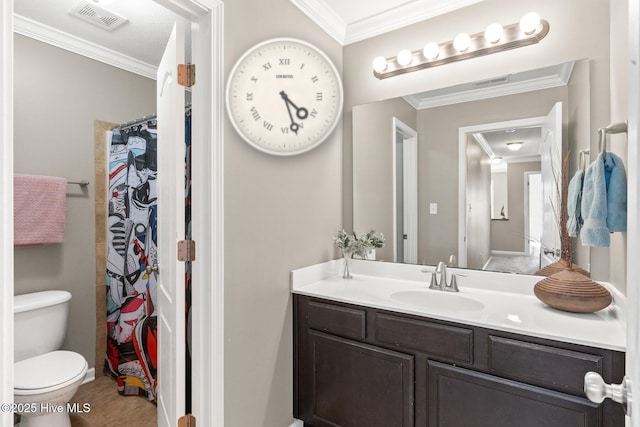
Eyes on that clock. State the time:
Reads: 4:27
